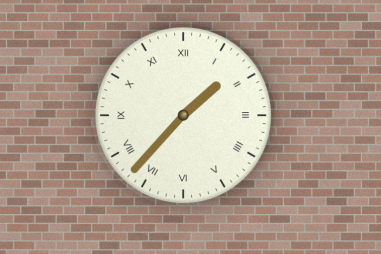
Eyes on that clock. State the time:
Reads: 1:37
